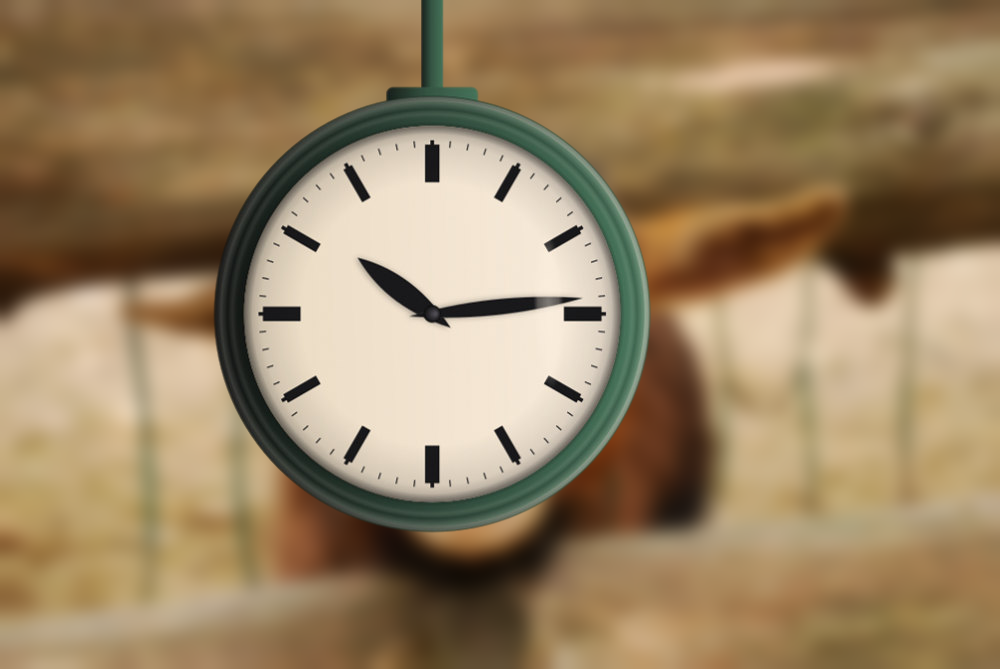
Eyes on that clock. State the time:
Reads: 10:14
